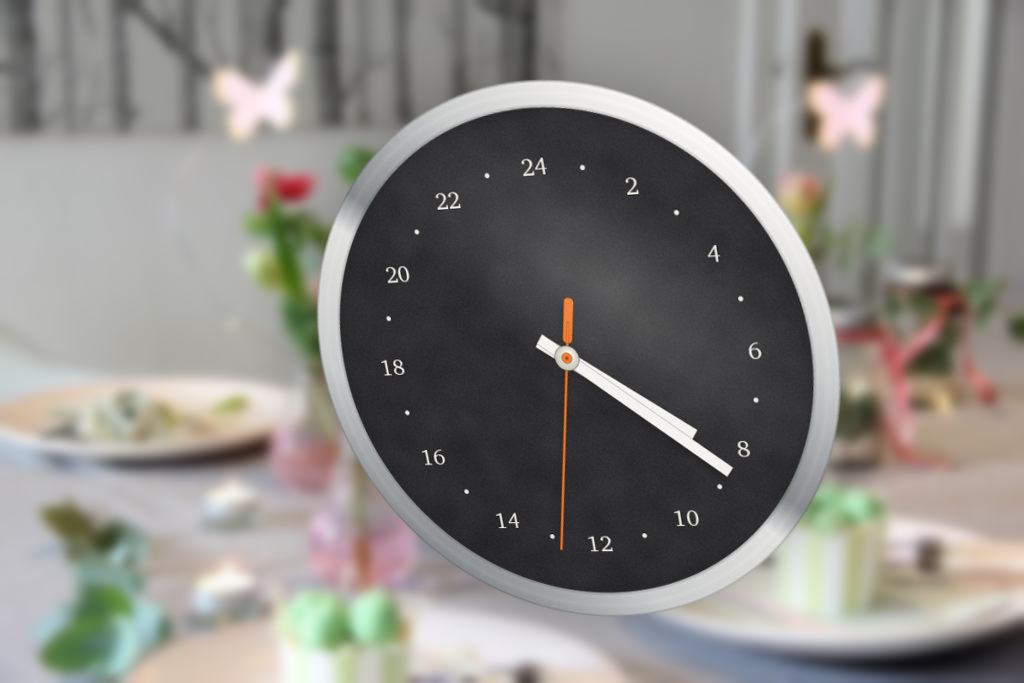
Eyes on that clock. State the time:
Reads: 8:21:32
